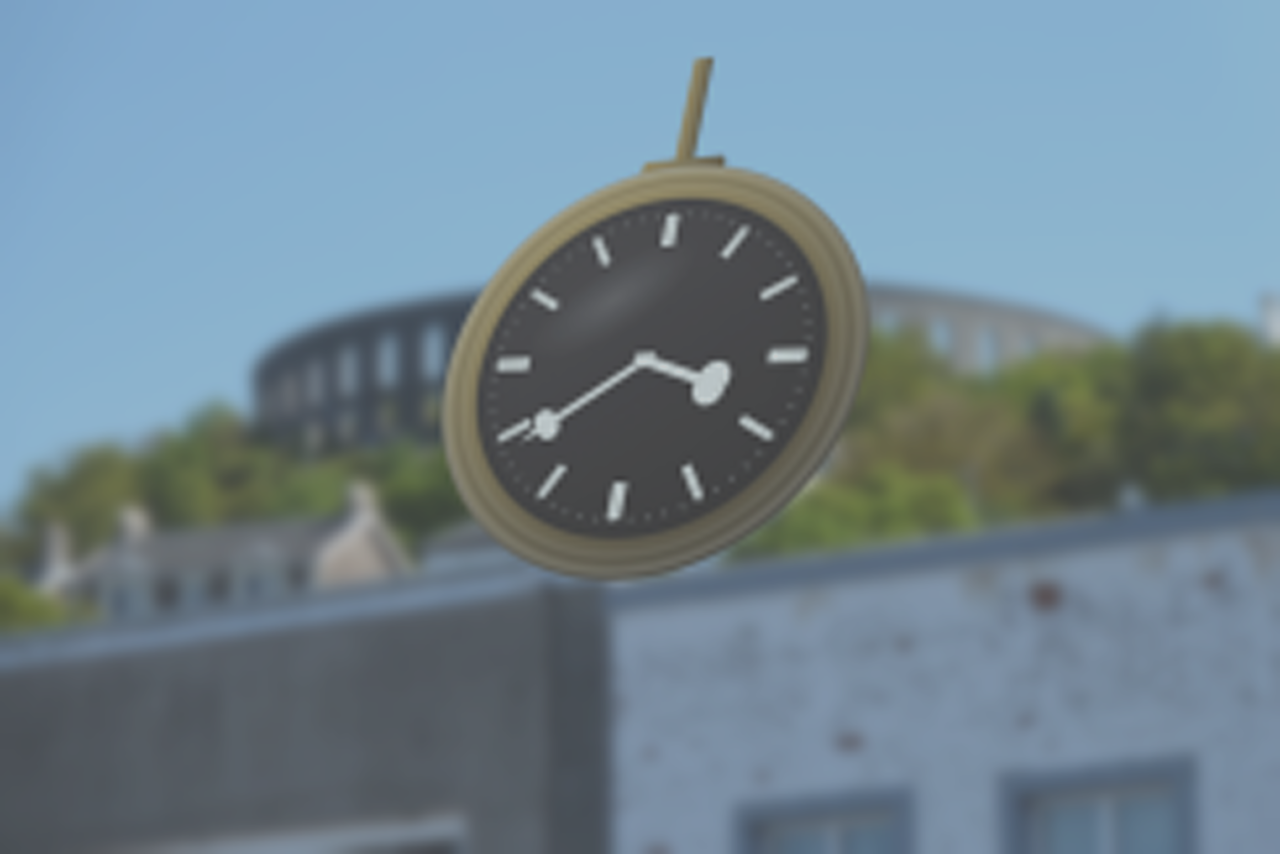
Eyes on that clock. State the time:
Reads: 3:39
